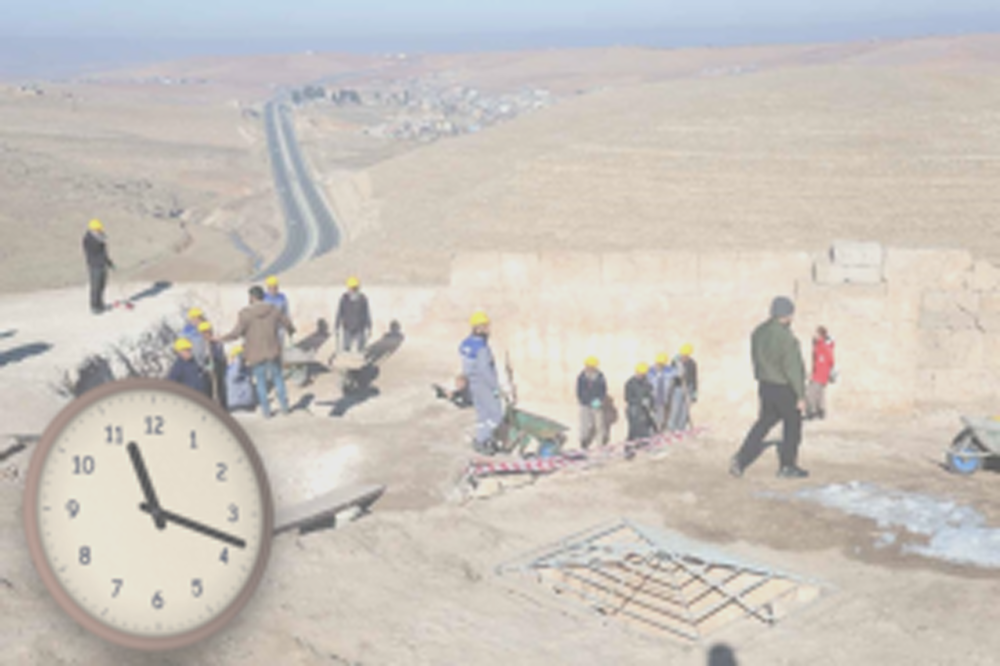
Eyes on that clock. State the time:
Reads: 11:18
